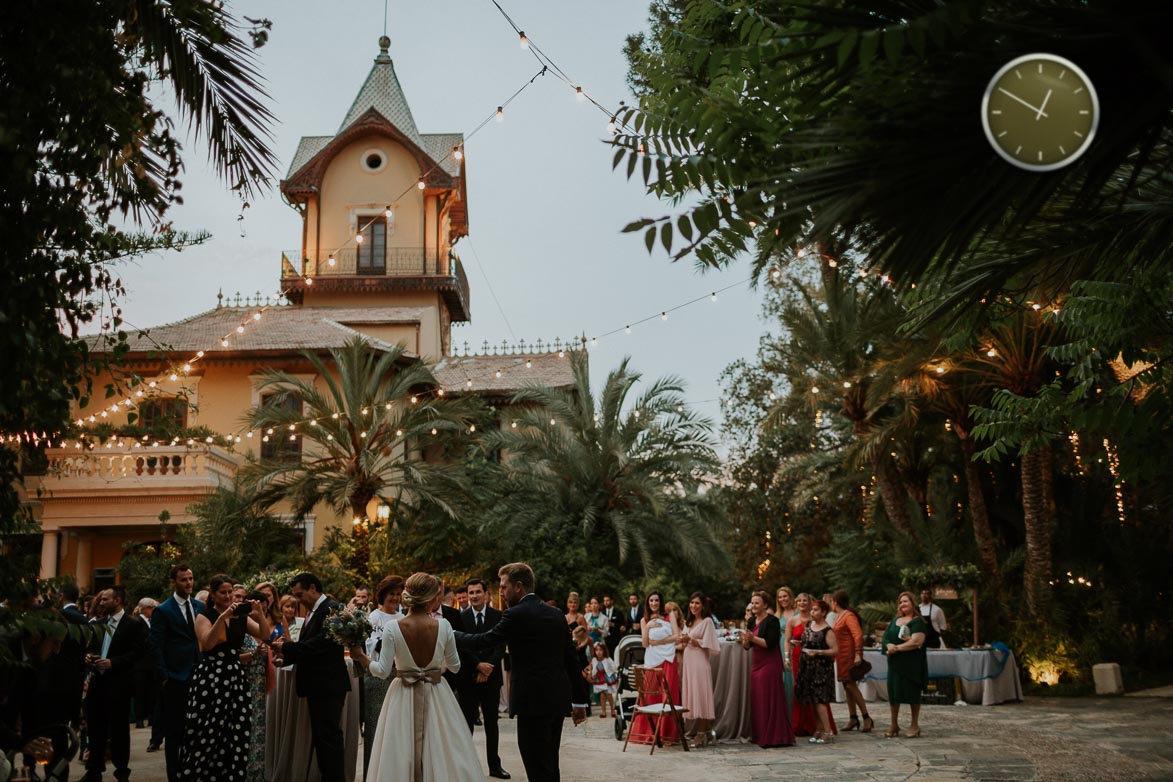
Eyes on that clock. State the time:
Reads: 12:50
